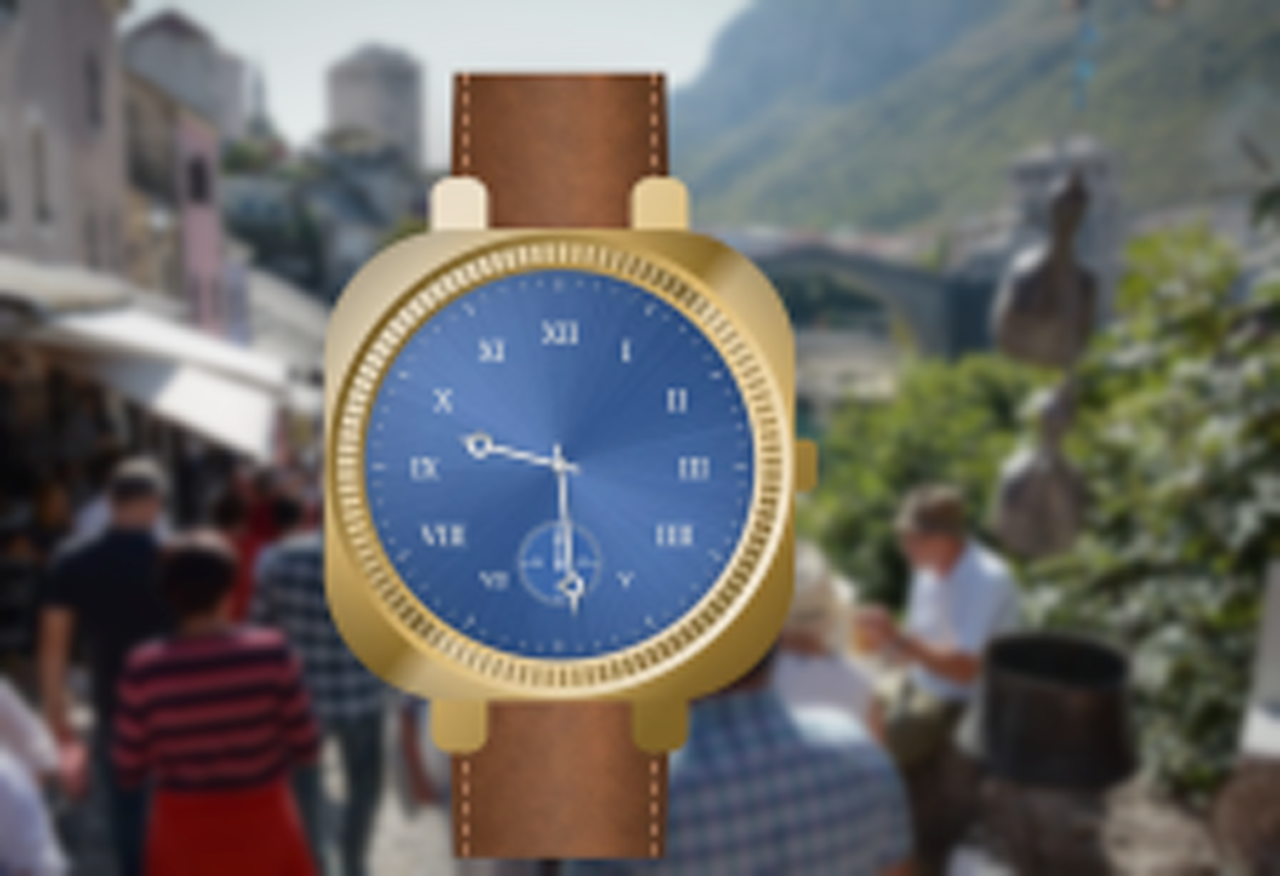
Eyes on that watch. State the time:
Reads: 9:29
